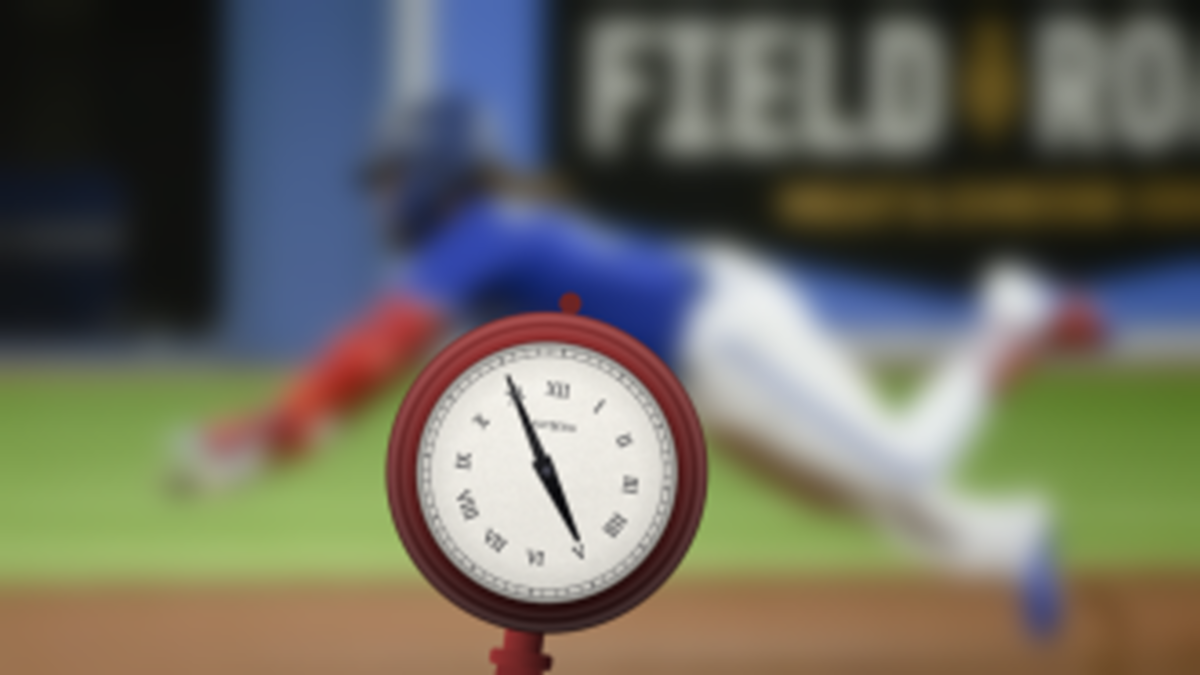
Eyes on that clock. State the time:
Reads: 4:55
